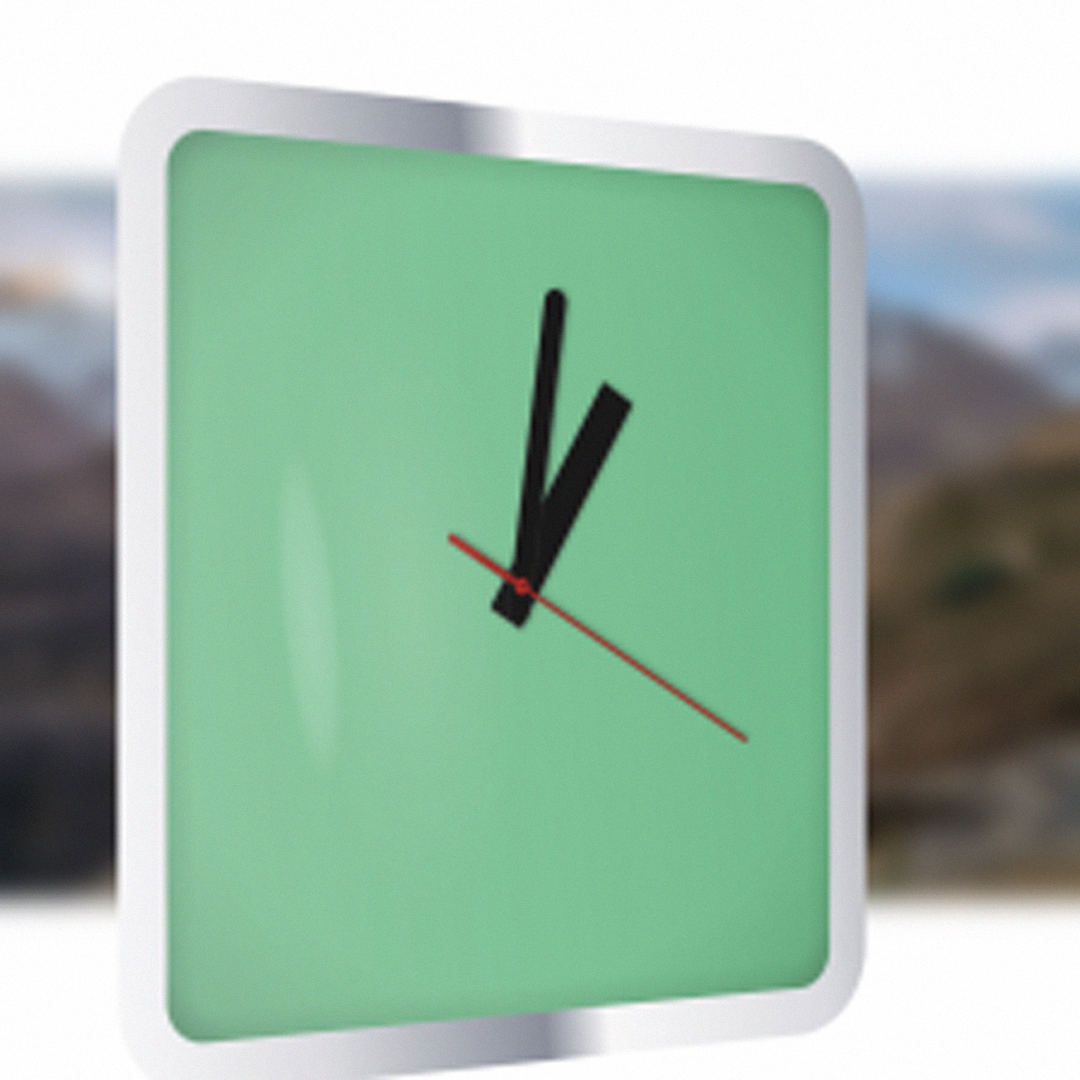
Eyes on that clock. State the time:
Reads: 1:01:20
